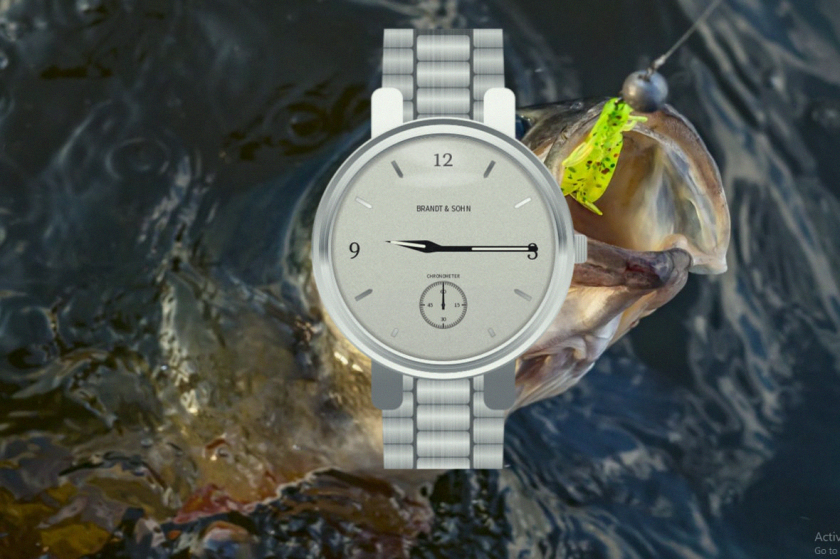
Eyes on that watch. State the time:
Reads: 9:15
